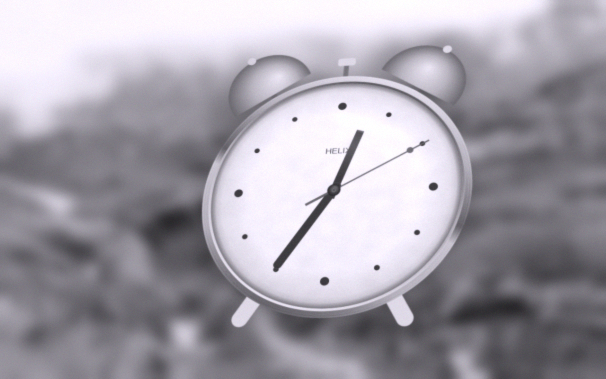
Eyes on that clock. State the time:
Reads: 12:35:10
